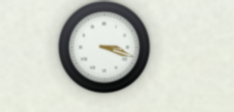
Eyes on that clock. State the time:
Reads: 3:18
